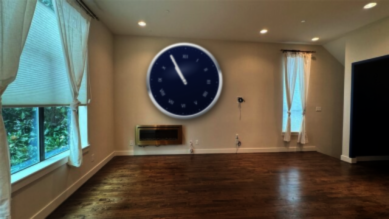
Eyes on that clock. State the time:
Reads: 10:55
